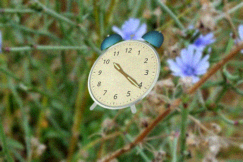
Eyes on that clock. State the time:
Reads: 10:21
